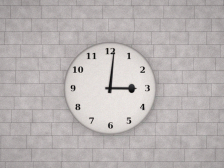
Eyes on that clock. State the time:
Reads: 3:01
